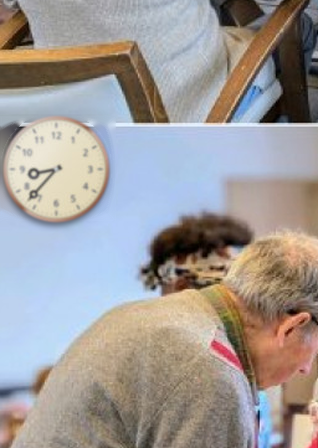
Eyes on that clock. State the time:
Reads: 8:37
